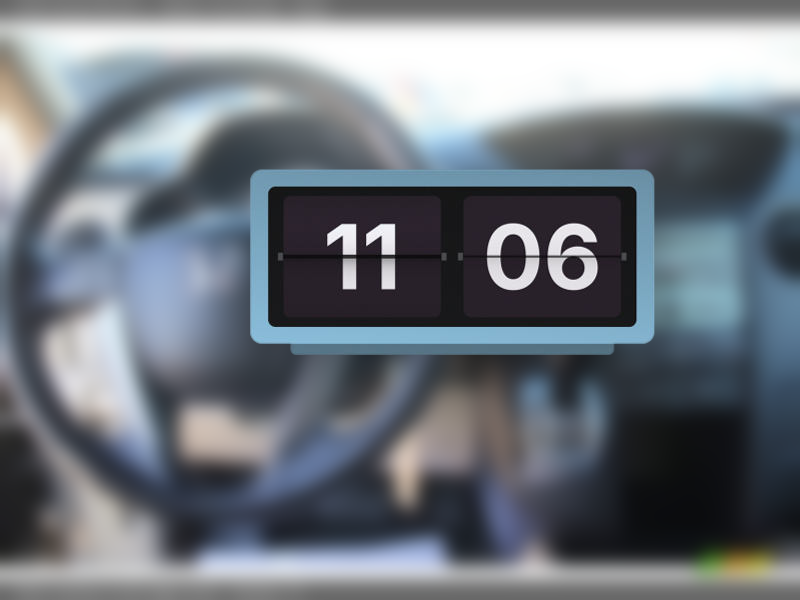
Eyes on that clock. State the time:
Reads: 11:06
